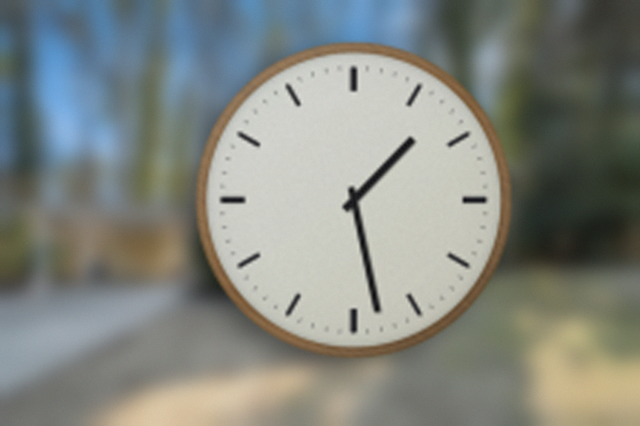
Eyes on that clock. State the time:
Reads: 1:28
